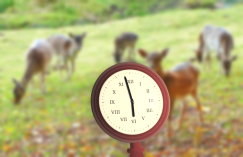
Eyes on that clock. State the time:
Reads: 5:58
